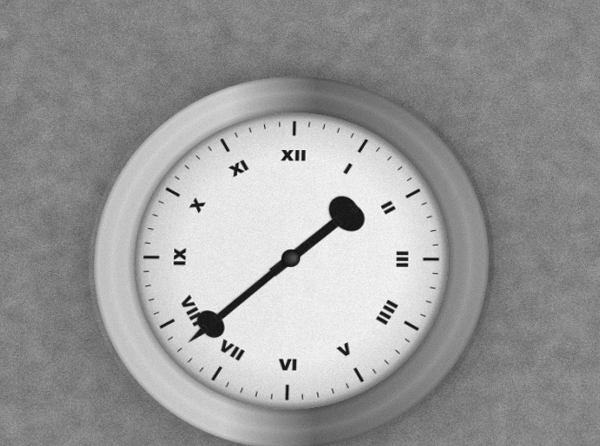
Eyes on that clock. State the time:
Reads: 1:38
